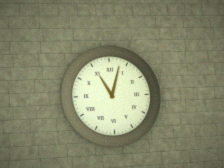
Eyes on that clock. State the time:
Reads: 11:03
